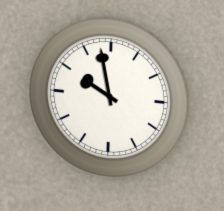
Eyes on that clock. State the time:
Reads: 9:58
